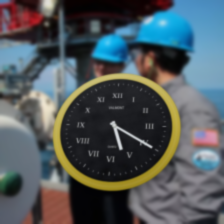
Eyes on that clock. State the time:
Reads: 5:20
